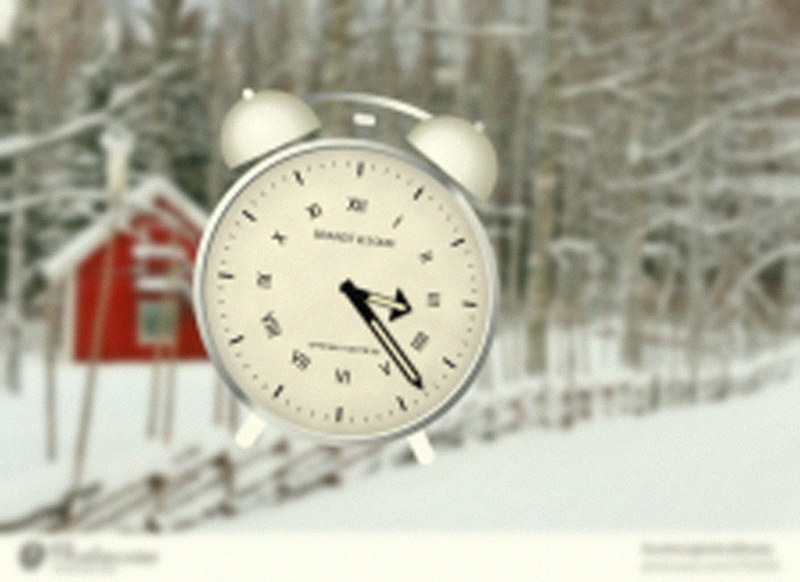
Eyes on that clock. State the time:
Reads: 3:23
